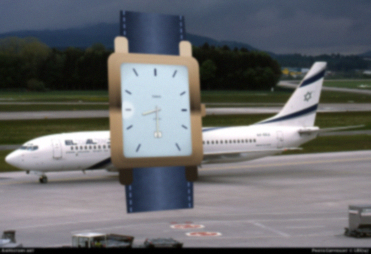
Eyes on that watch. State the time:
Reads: 8:30
